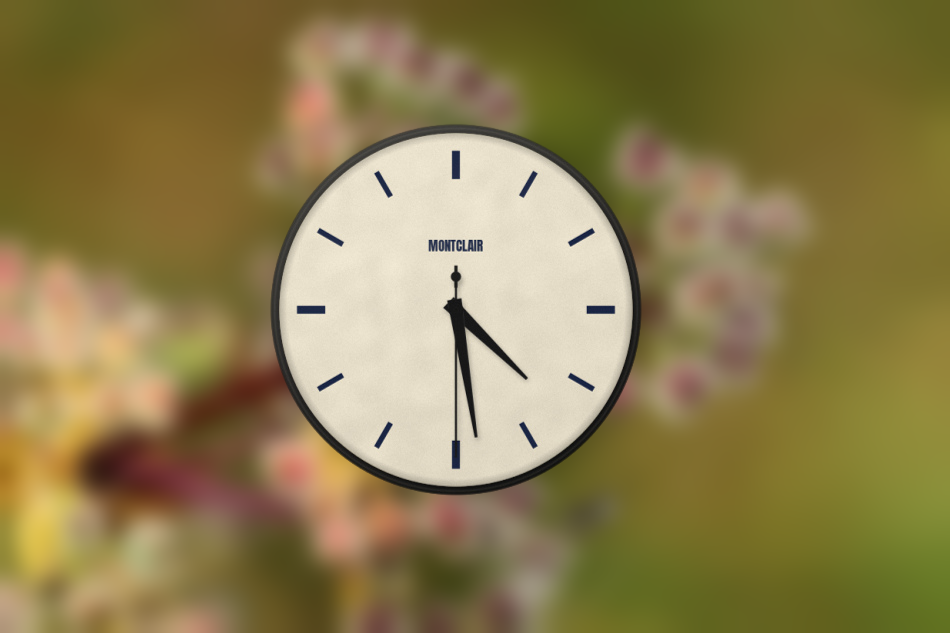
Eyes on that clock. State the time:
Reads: 4:28:30
